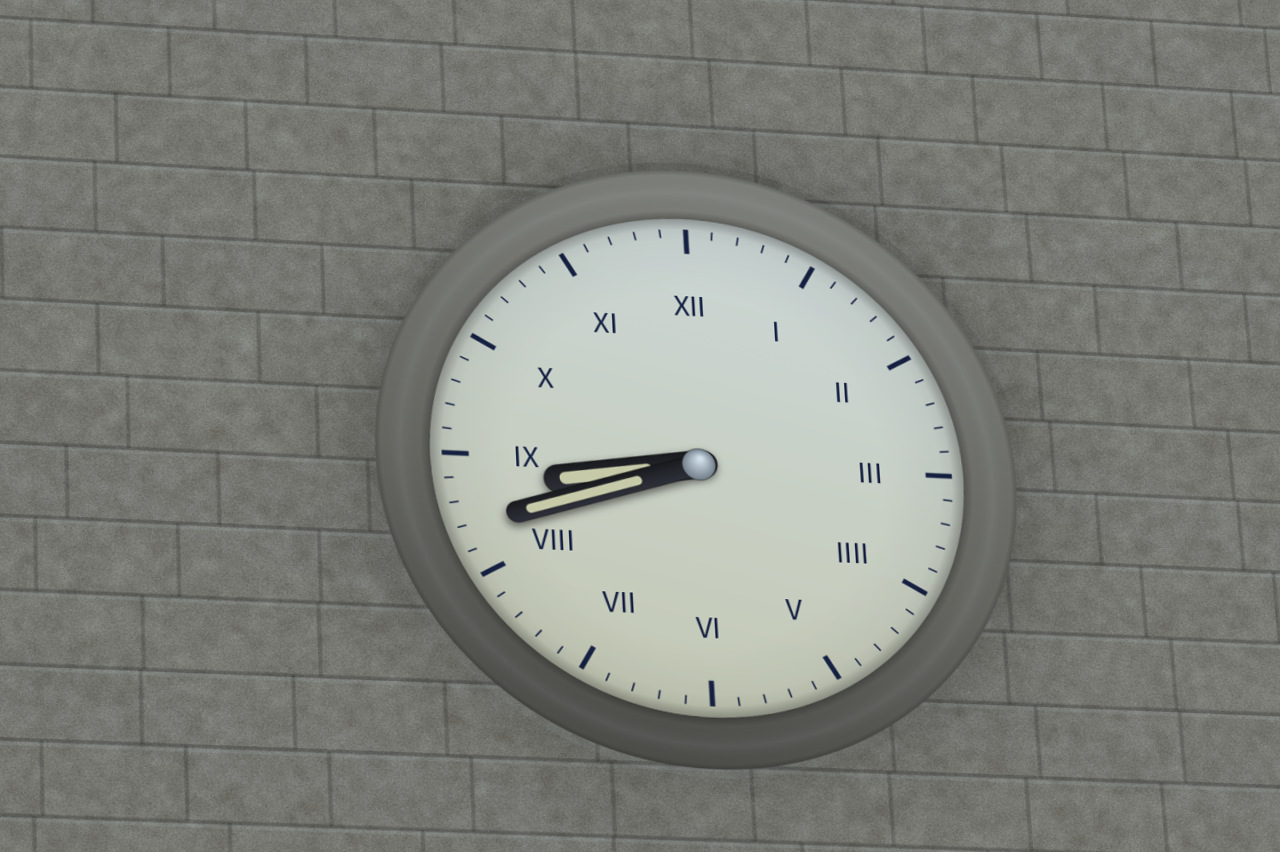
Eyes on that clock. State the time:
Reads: 8:42
